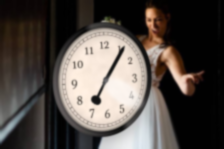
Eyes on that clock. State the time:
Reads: 7:06
